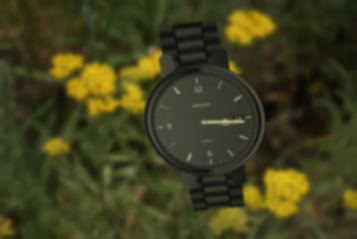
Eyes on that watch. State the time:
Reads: 3:16
